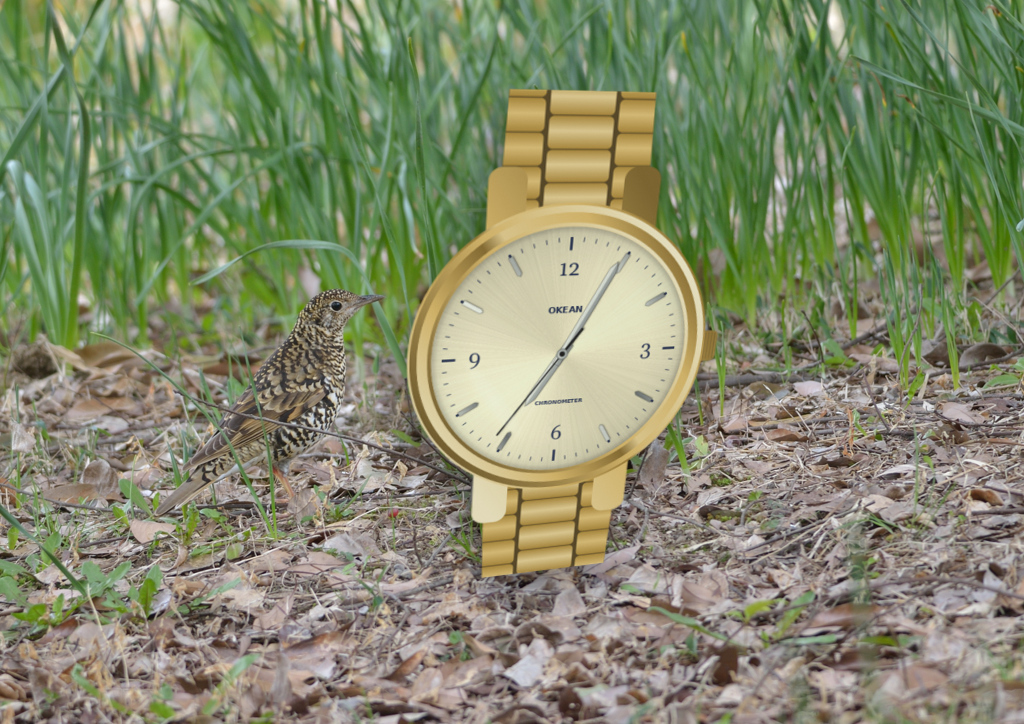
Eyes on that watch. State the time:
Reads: 7:04:36
